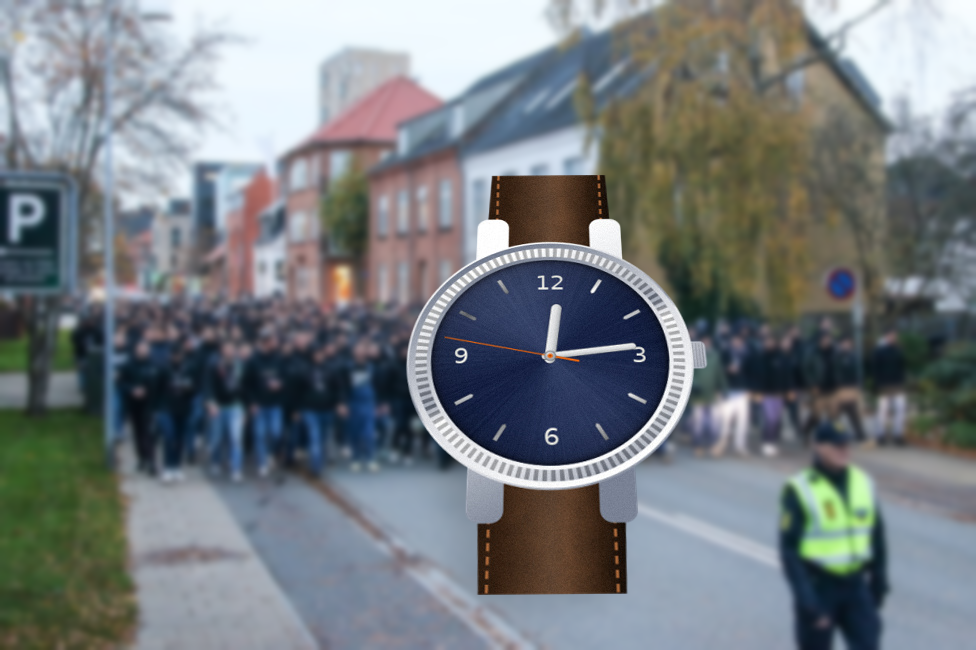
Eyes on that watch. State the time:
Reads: 12:13:47
